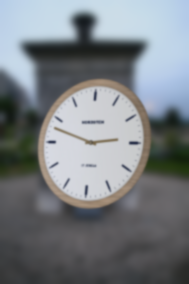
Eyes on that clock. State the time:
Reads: 2:48
